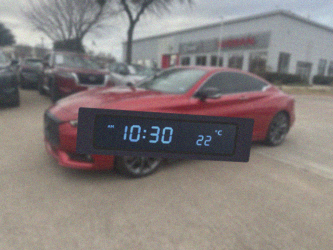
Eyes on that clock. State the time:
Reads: 10:30
